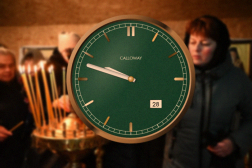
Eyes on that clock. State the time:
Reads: 9:48
